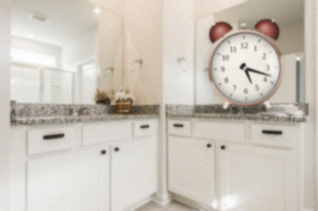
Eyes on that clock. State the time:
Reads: 5:18
